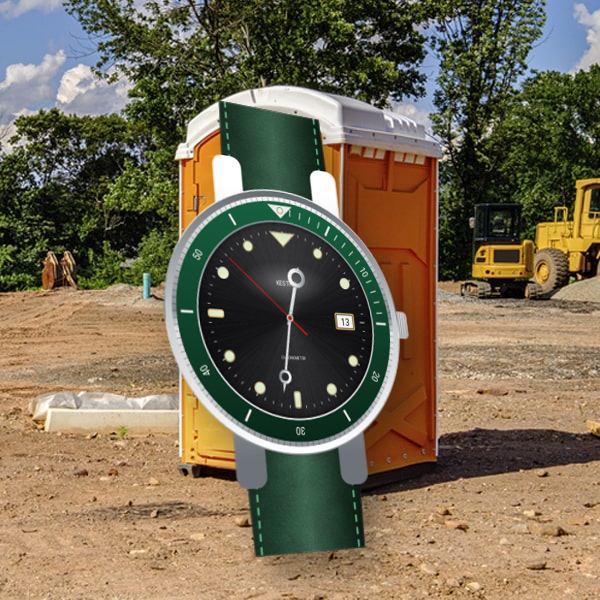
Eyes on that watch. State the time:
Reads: 12:31:52
